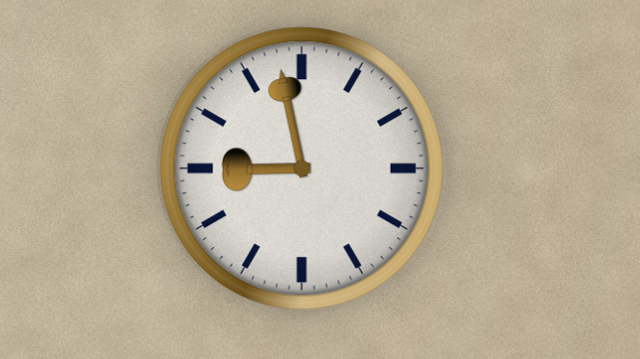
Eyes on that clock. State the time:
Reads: 8:58
